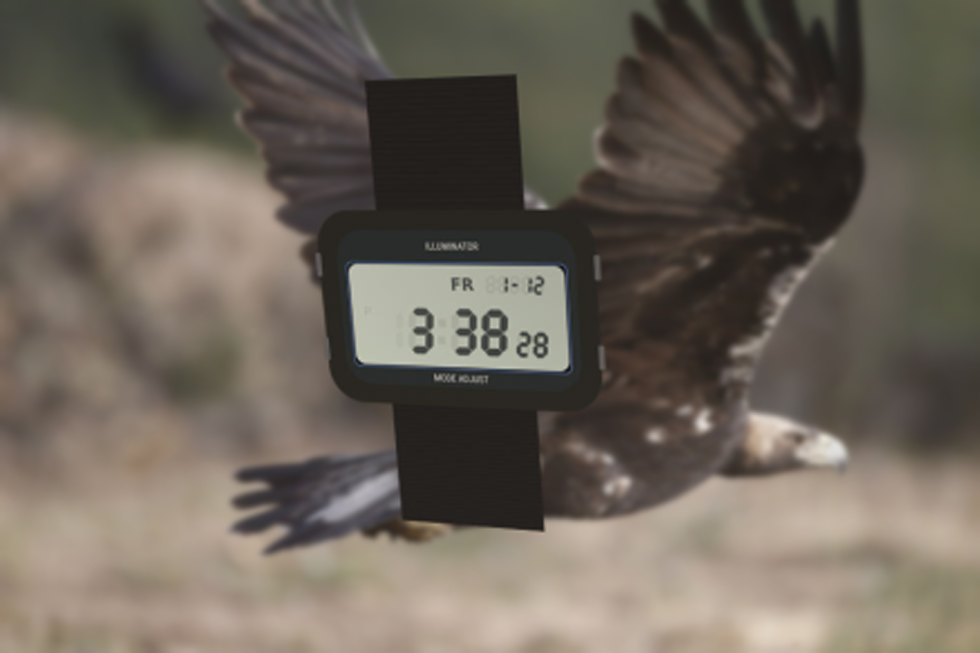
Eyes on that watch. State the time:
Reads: 3:38:28
